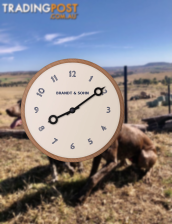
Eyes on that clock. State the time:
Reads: 8:09
